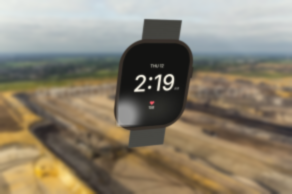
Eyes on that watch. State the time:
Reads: 2:19
